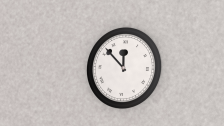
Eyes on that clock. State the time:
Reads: 11:52
